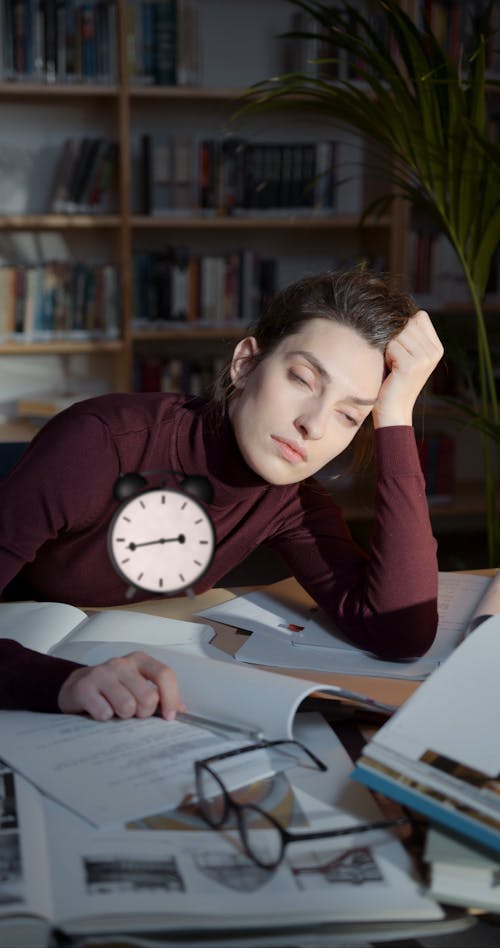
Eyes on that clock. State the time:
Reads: 2:43
